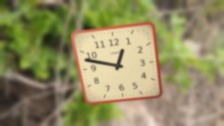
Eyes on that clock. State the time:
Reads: 12:48
